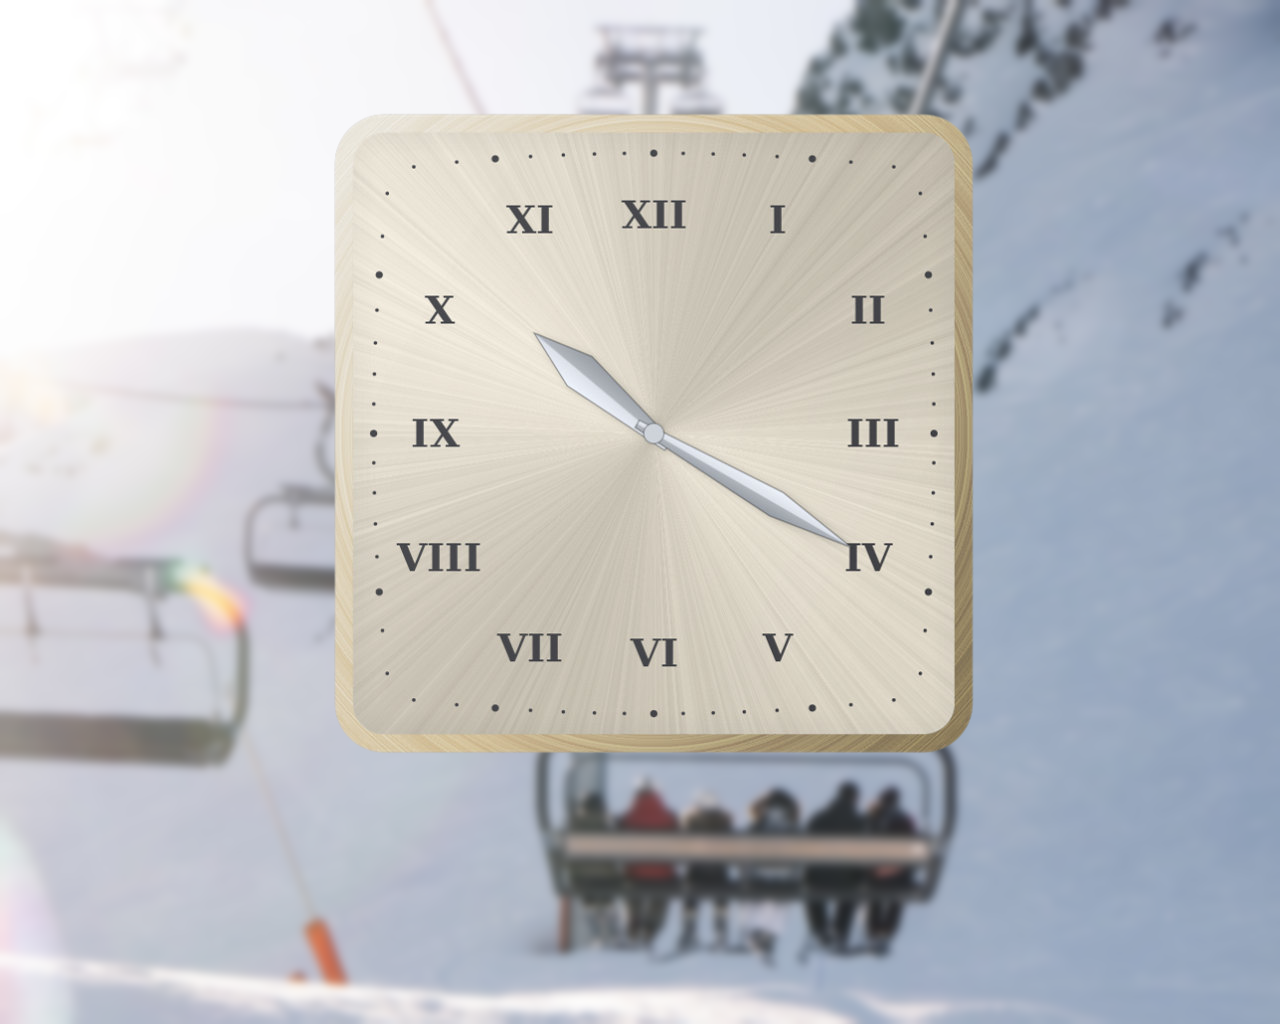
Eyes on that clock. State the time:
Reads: 10:20
